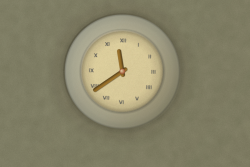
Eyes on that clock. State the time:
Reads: 11:39
